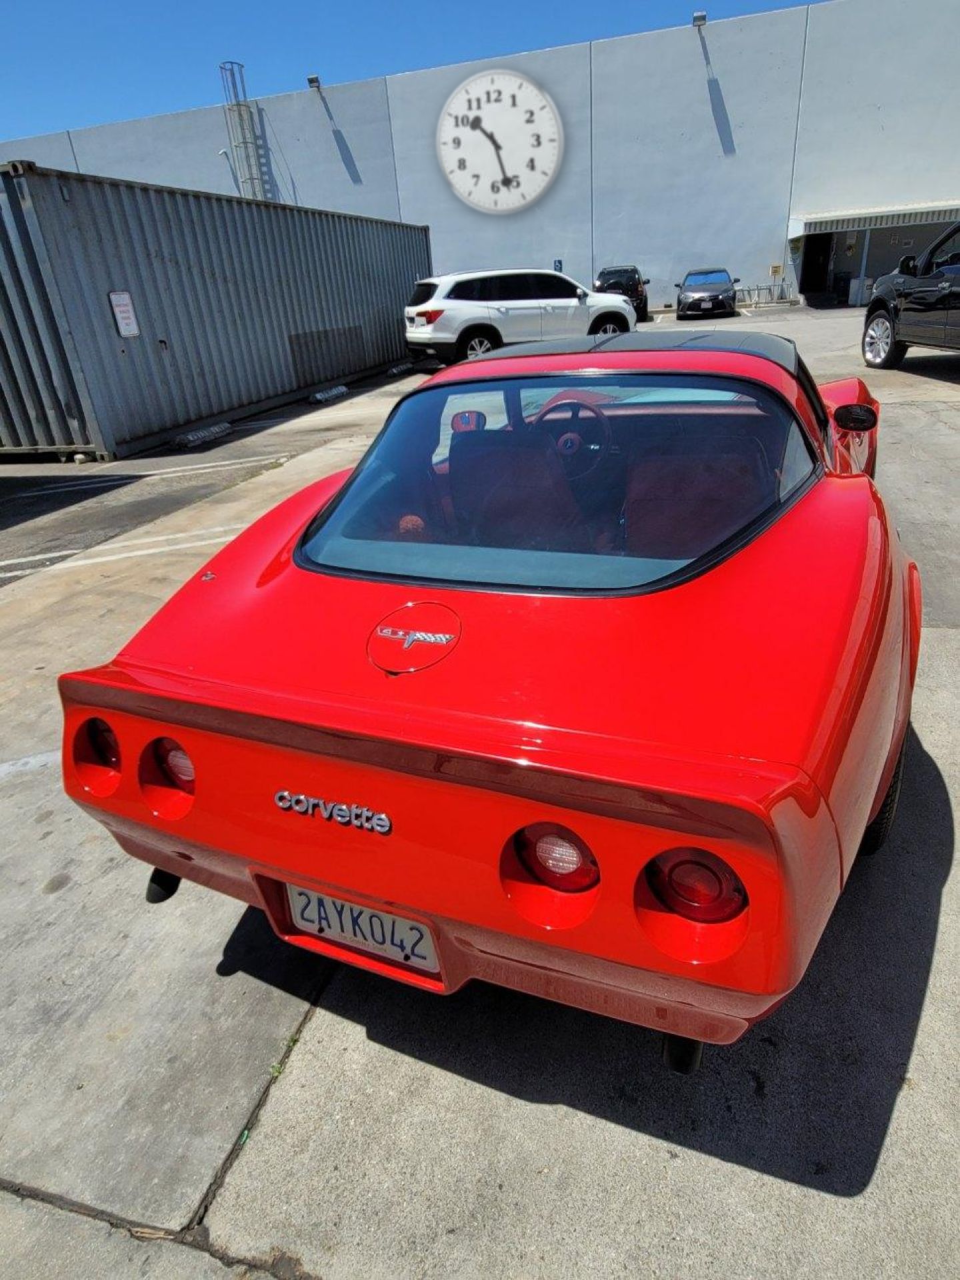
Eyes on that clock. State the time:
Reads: 10:27
